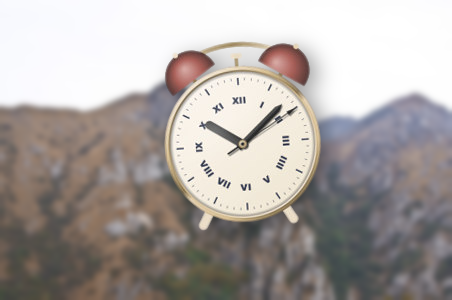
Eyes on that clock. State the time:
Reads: 10:08:10
